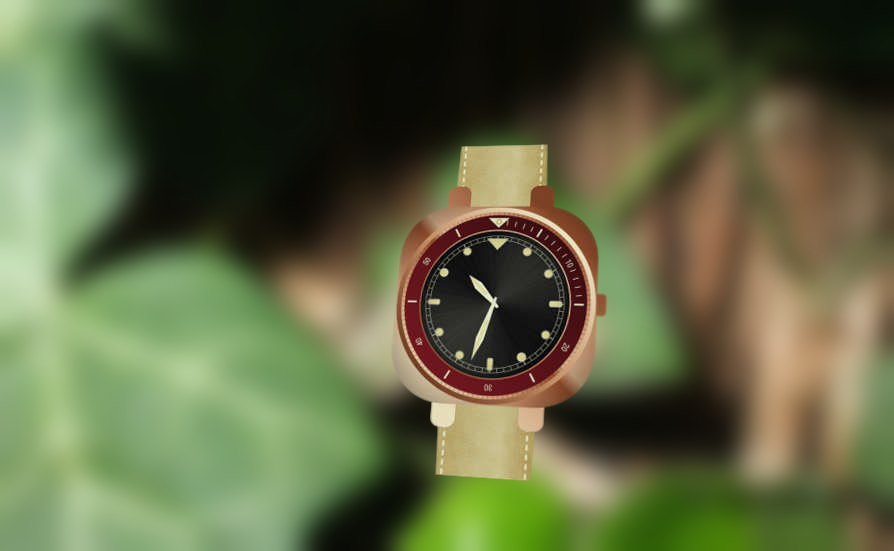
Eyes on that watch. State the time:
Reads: 10:33
